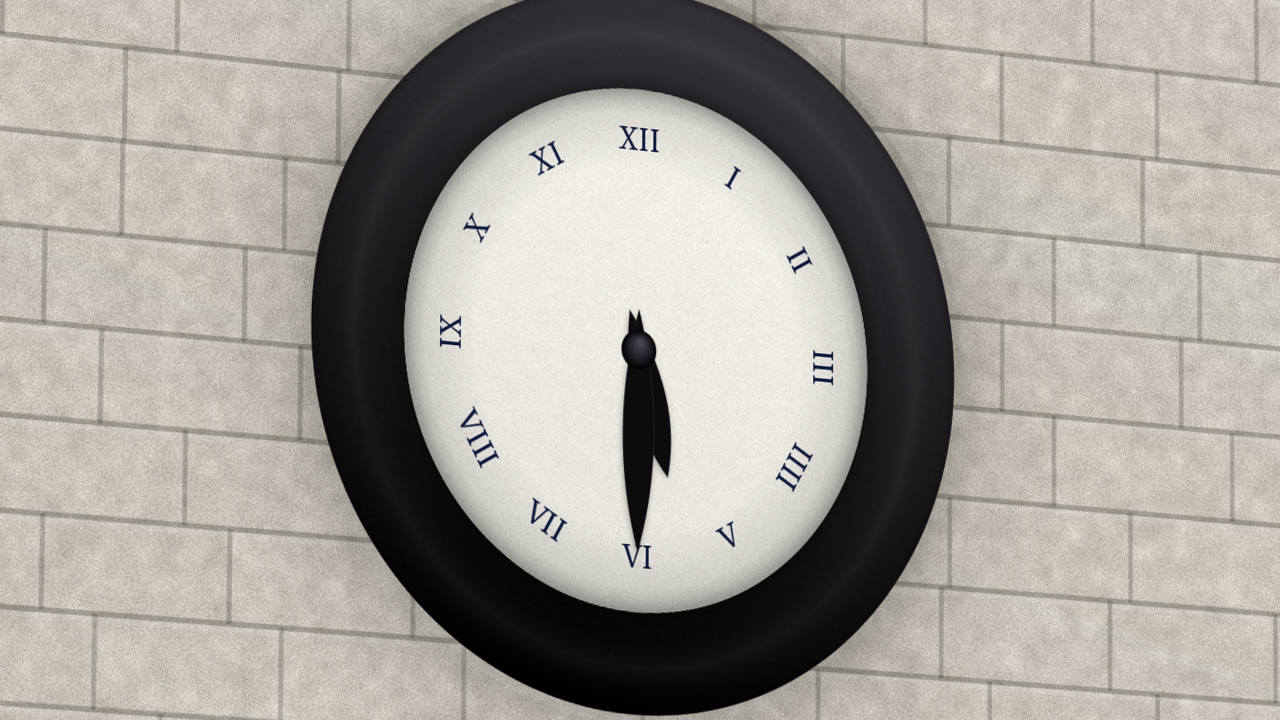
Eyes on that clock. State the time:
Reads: 5:30
